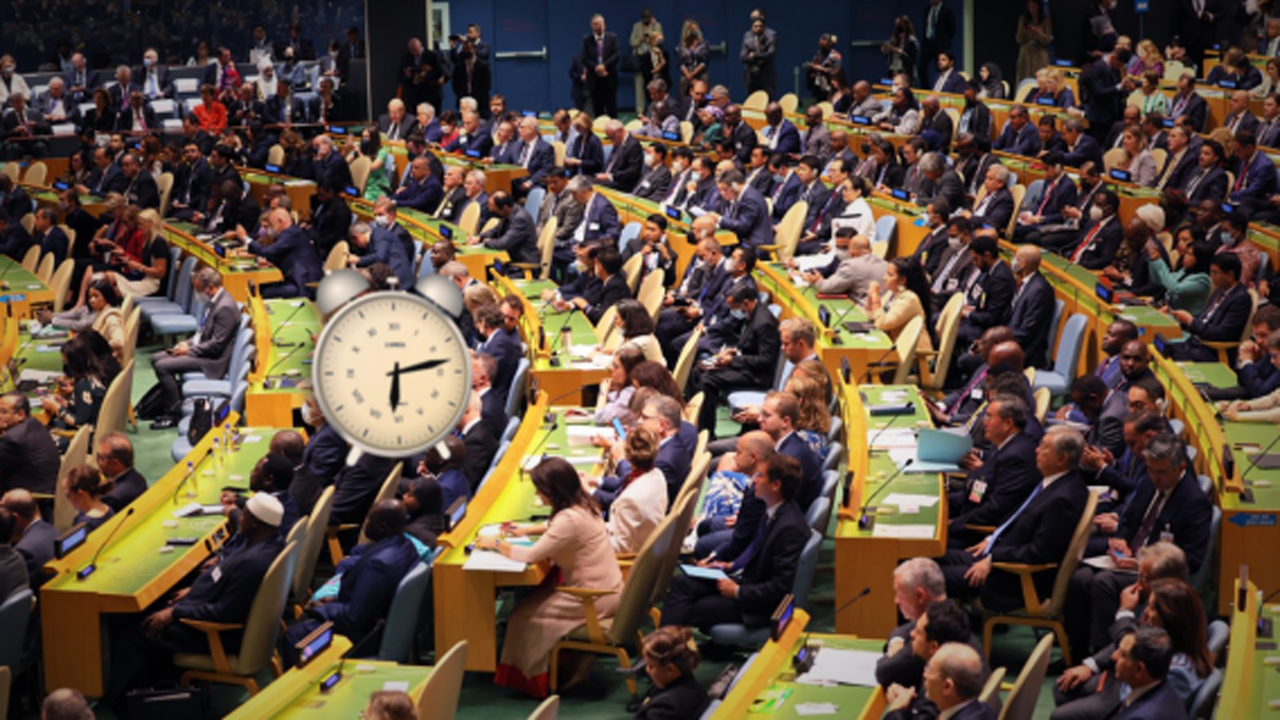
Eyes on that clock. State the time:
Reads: 6:13
